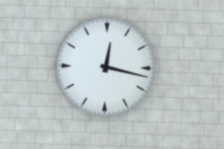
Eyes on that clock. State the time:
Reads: 12:17
